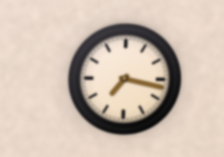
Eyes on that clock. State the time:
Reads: 7:17
